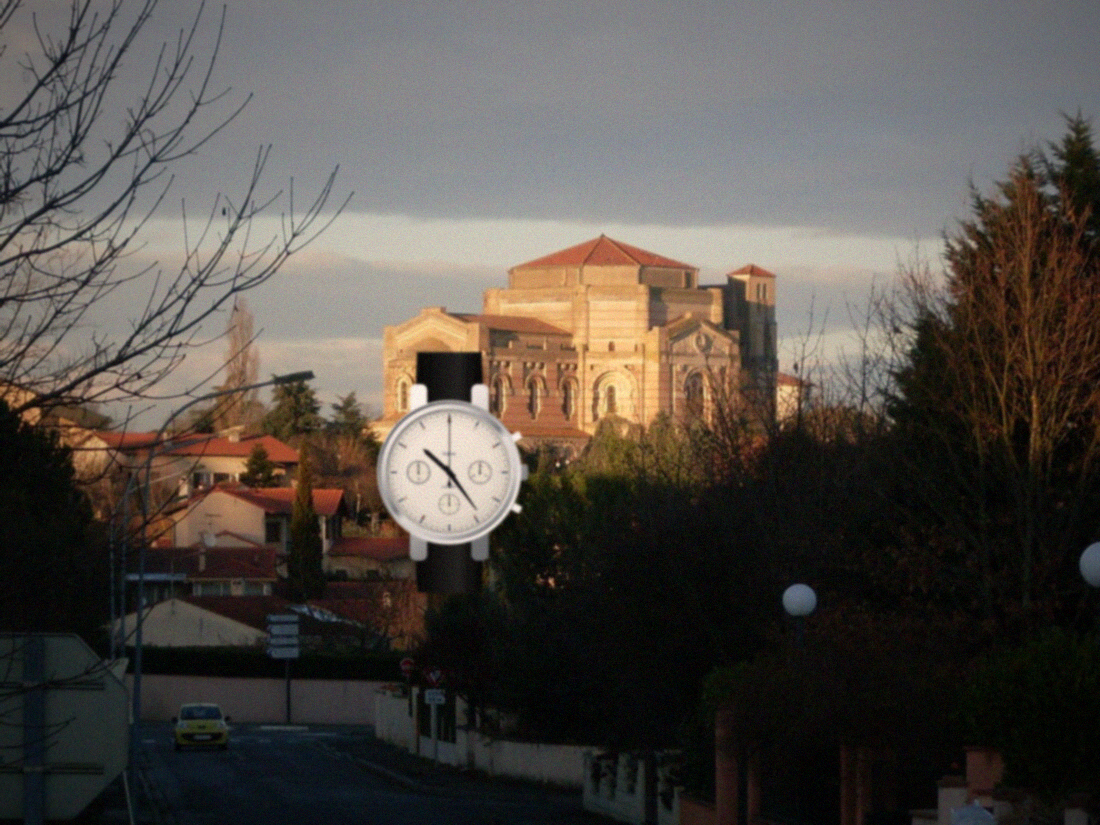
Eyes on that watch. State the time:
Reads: 10:24
